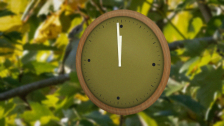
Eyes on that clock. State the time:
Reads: 11:59
